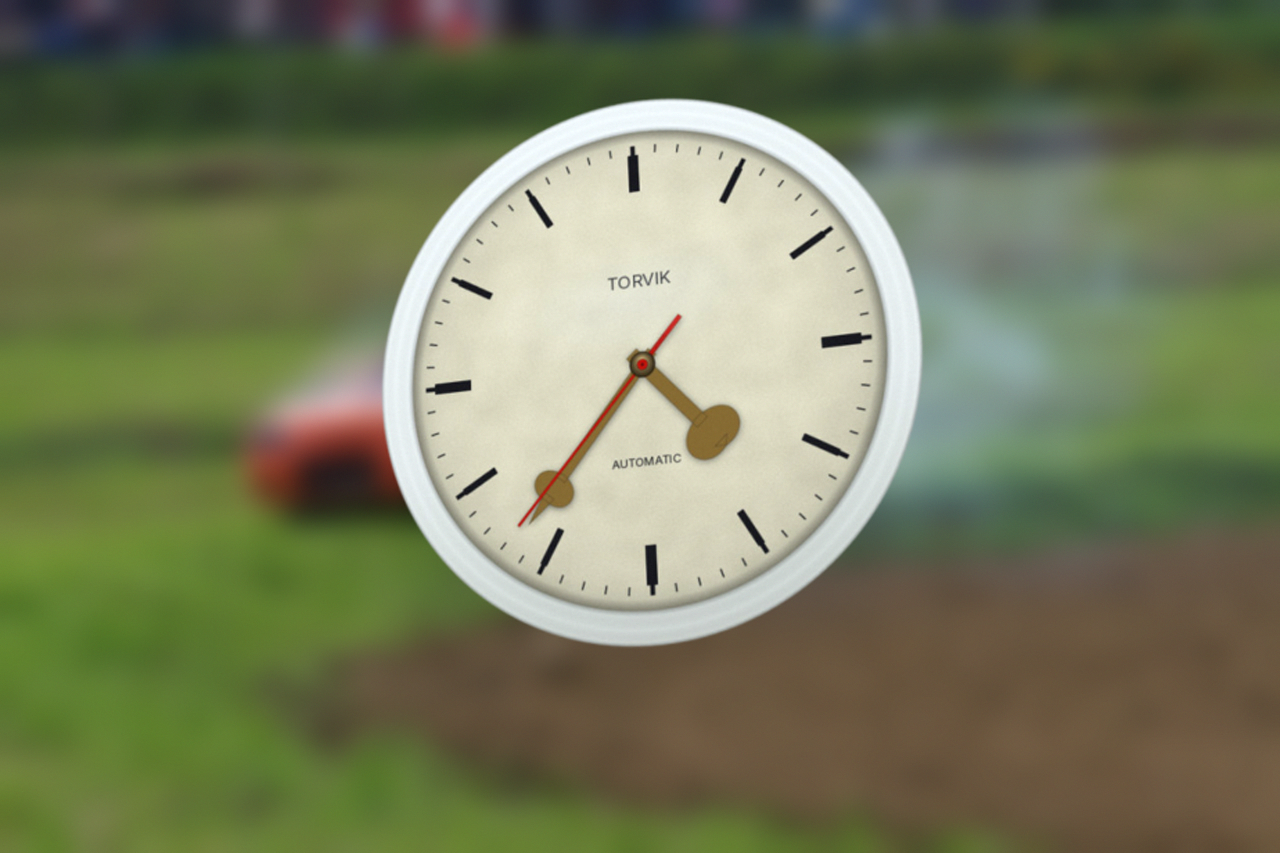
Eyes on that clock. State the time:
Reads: 4:36:37
